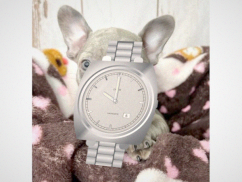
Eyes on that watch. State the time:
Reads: 10:00
